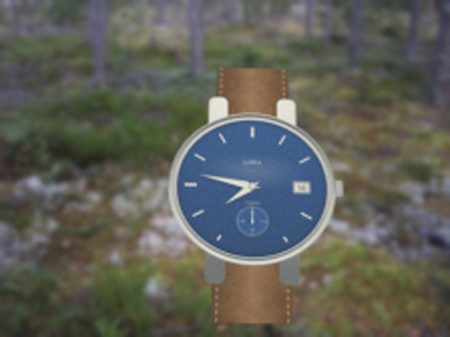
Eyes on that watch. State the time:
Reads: 7:47
